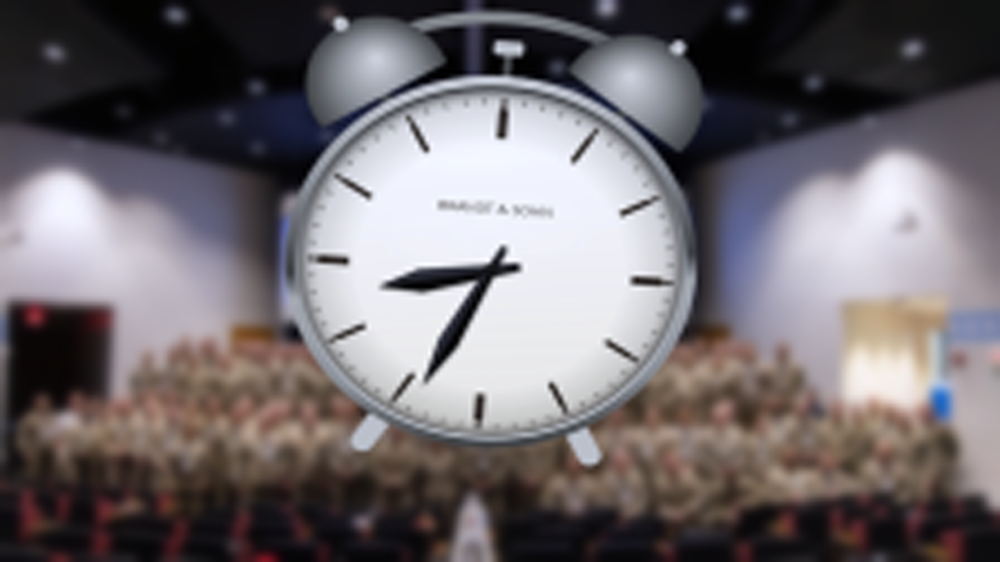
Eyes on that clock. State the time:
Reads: 8:34
